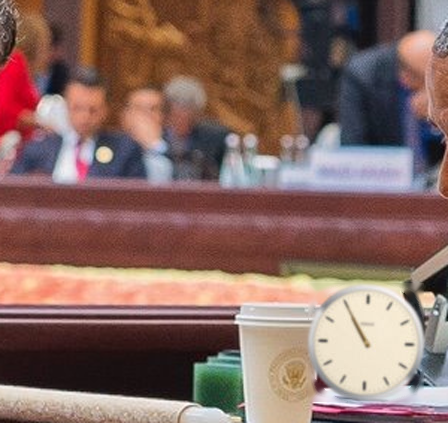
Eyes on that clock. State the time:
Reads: 10:55
